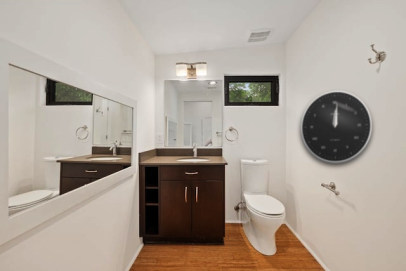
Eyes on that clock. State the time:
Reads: 12:01
